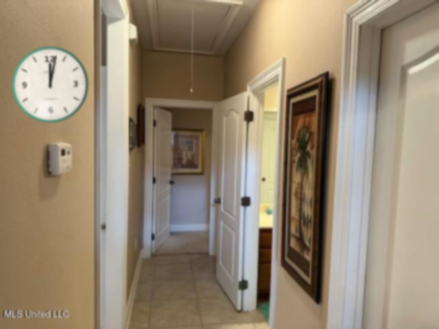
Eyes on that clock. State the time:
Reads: 12:02
